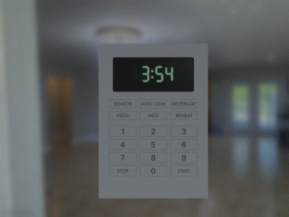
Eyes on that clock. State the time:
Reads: 3:54
